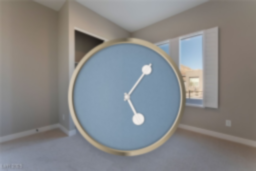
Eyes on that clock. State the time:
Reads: 5:06
